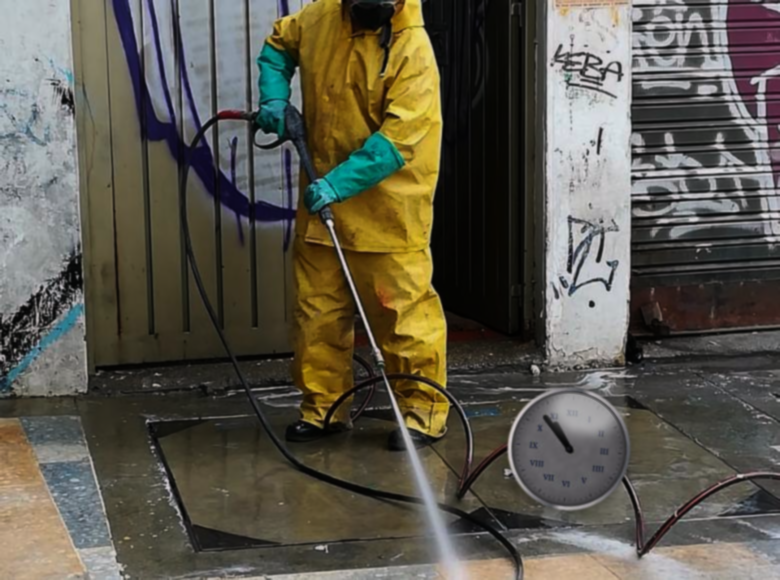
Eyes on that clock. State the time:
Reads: 10:53
